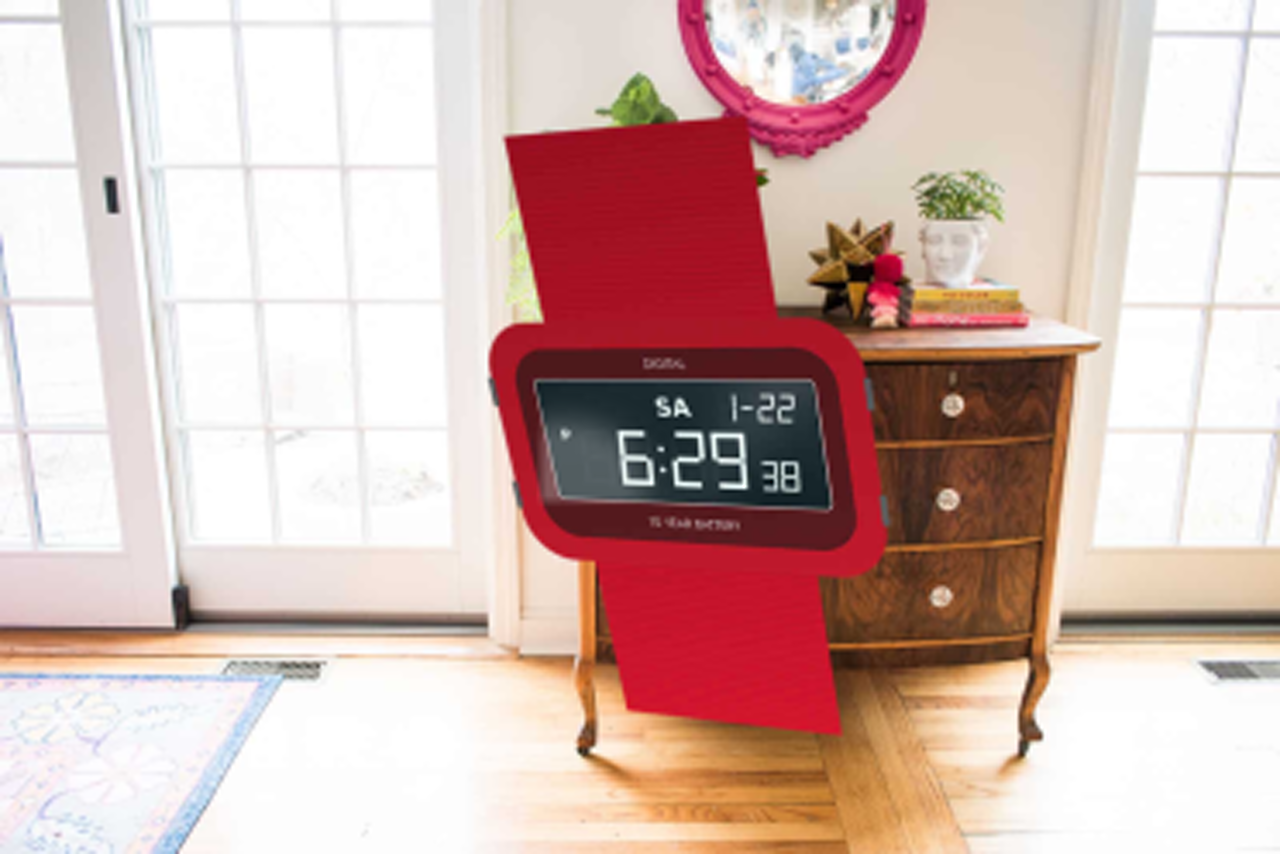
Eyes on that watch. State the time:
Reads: 6:29:38
